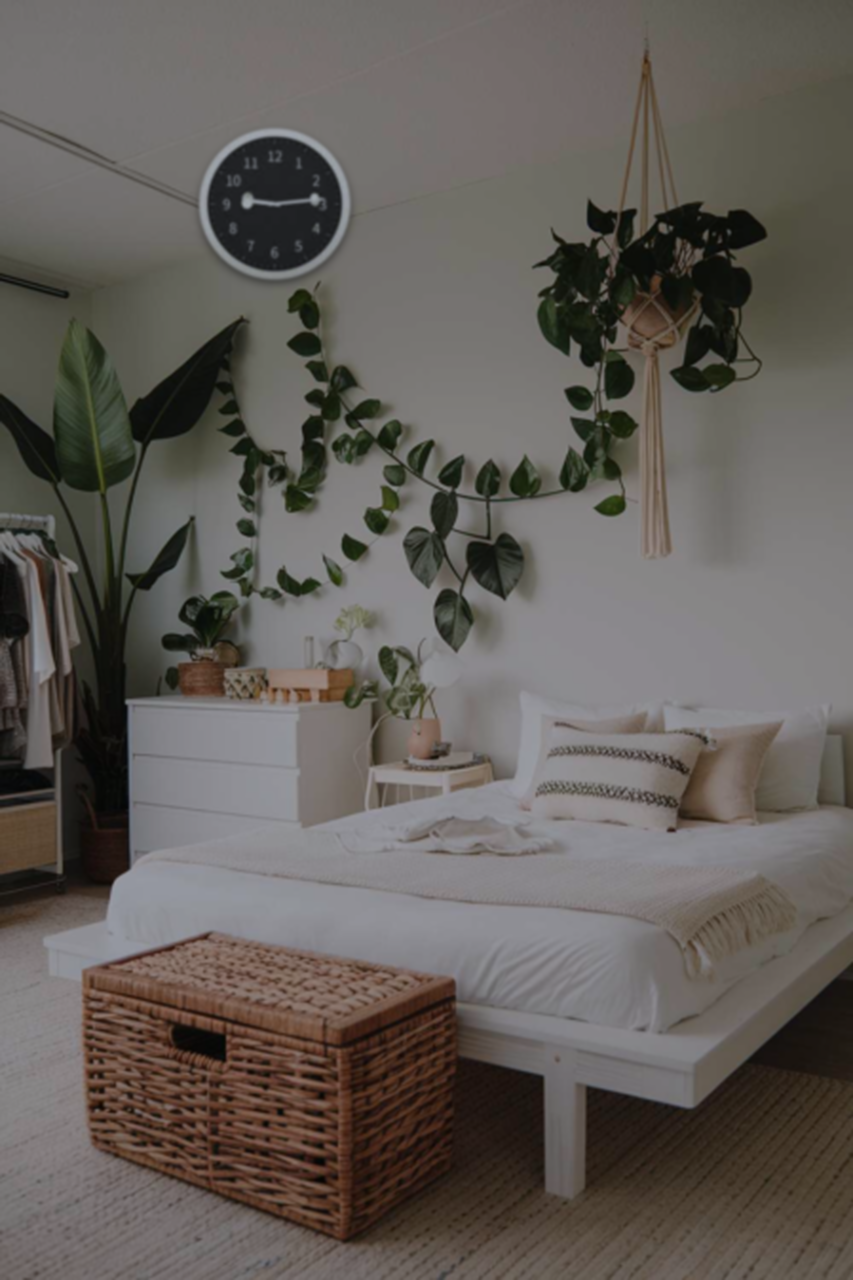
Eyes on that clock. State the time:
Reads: 9:14
